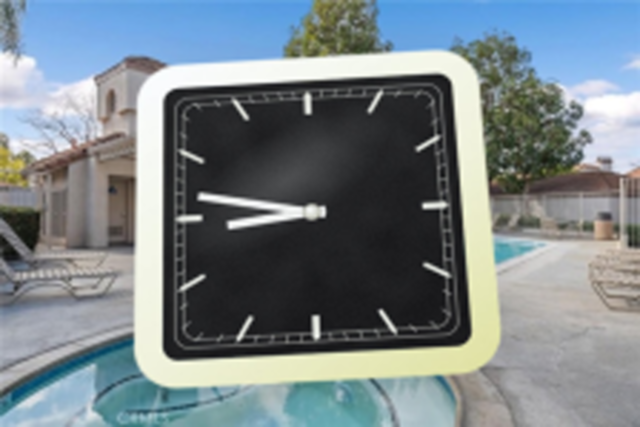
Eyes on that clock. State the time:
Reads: 8:47
